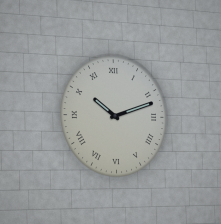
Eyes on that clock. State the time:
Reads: 10:12
